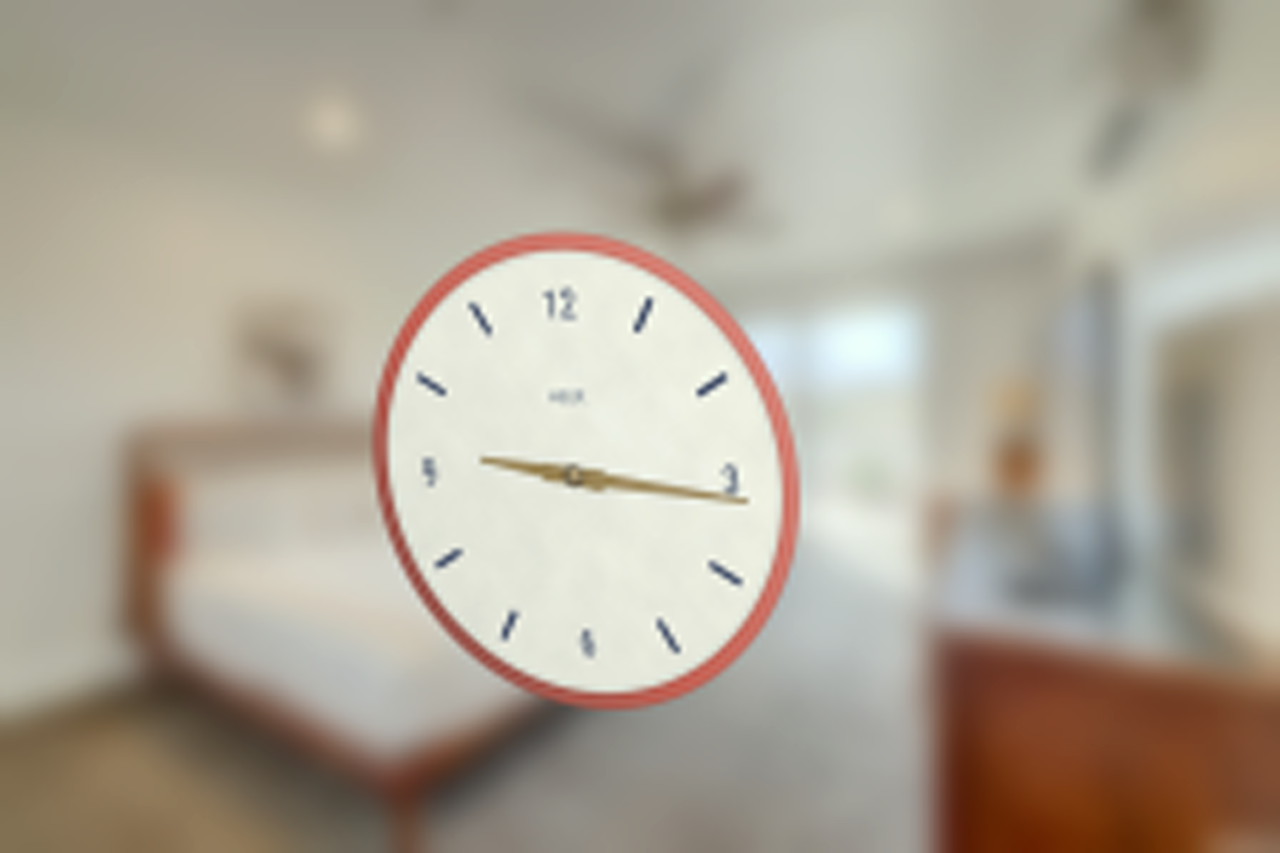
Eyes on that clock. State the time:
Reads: 9:16
